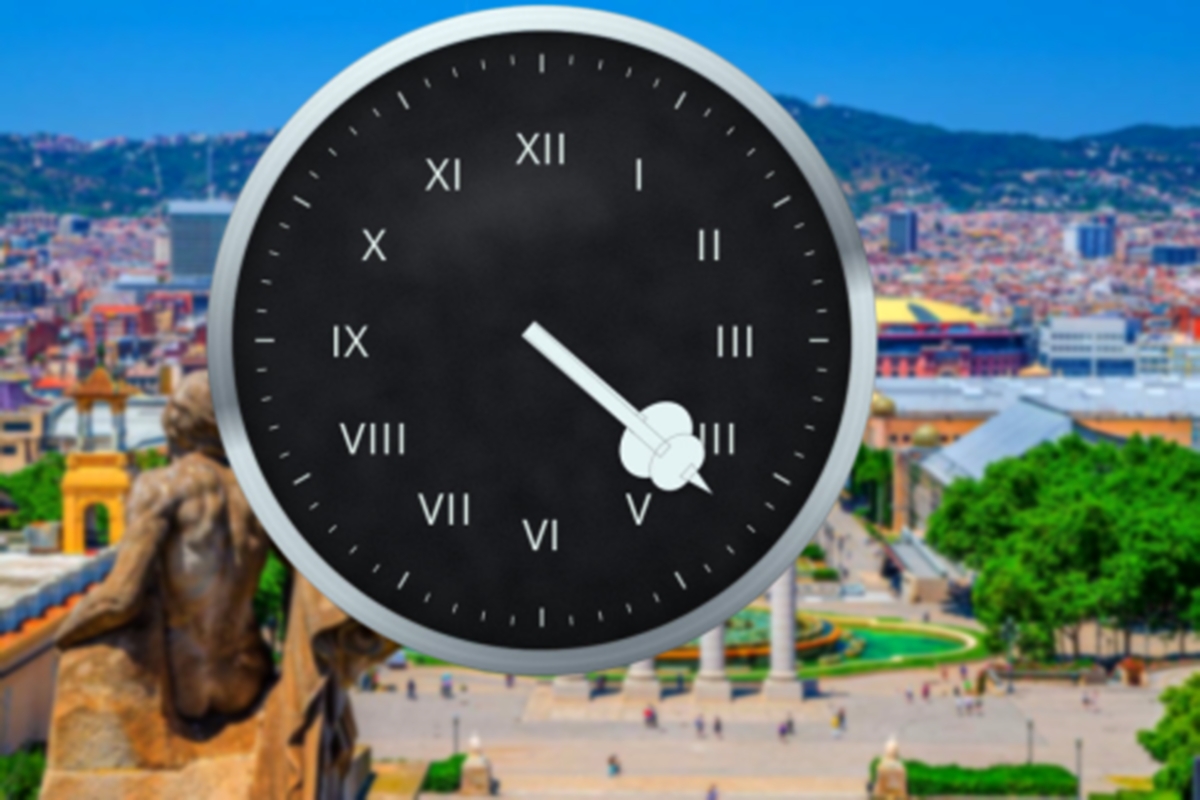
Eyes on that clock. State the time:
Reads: 4:22
